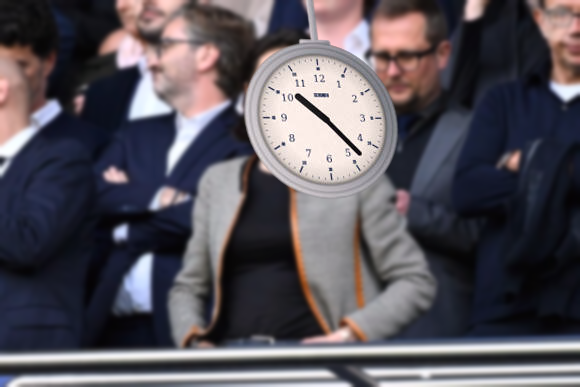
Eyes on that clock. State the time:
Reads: 10:23
